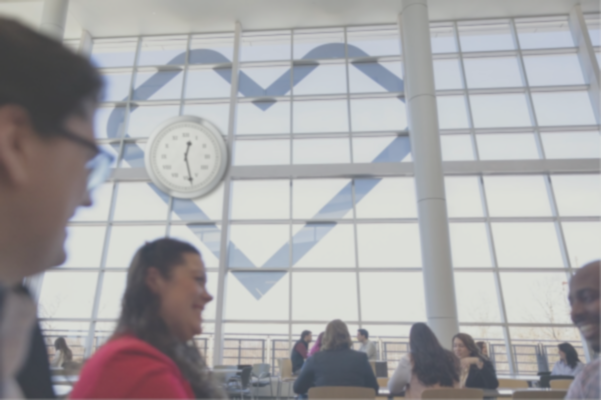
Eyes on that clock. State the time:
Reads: 12:28
